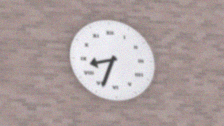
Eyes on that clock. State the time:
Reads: 8:34
